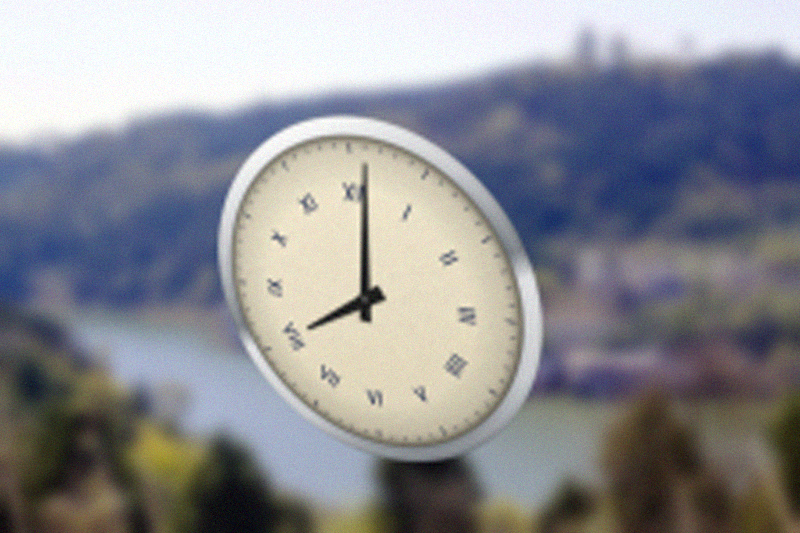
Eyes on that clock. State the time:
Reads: 8:01
